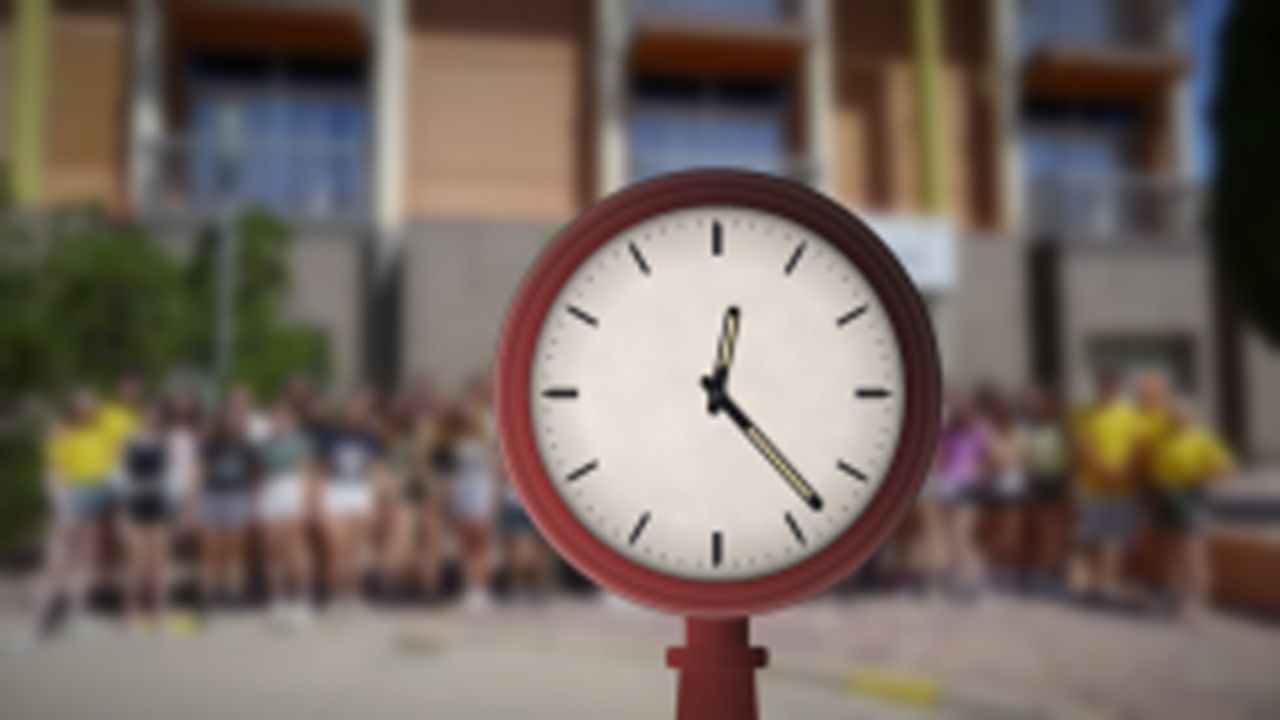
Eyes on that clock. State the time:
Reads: 12:23
